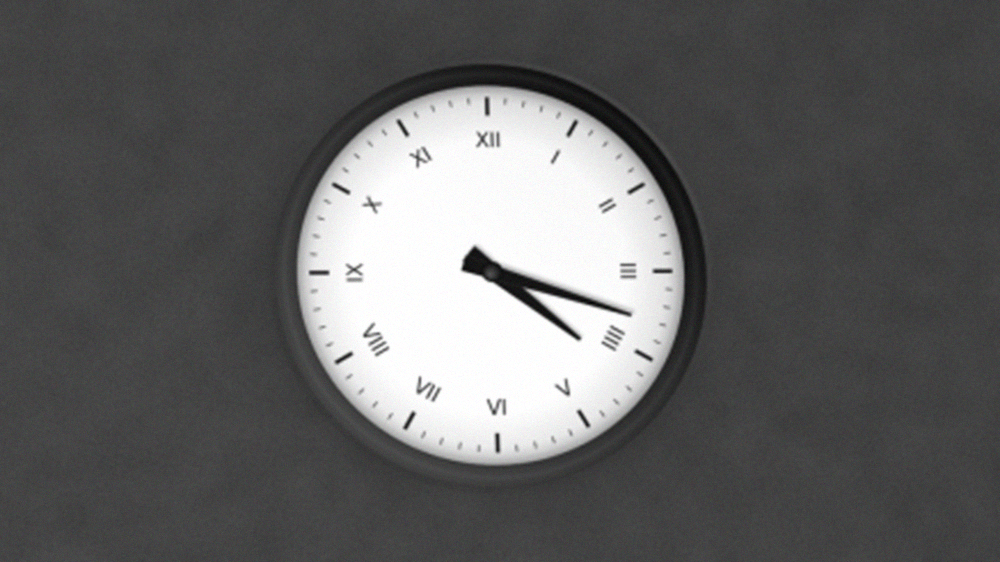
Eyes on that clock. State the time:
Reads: 4:18
